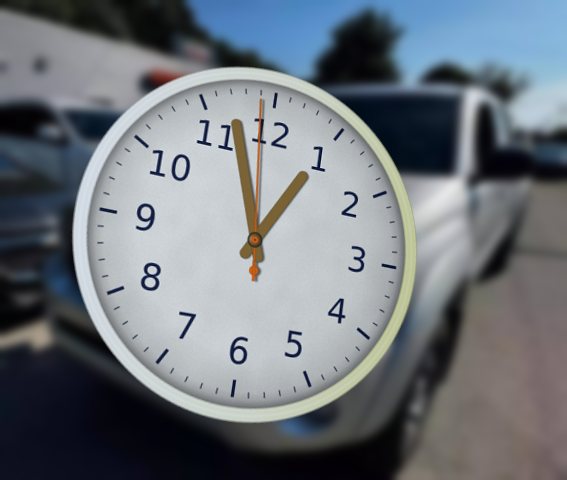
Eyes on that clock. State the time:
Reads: 12:56:59
